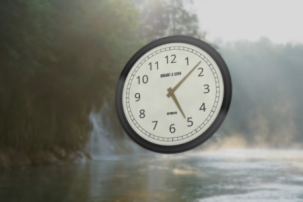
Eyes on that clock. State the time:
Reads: 5:08
